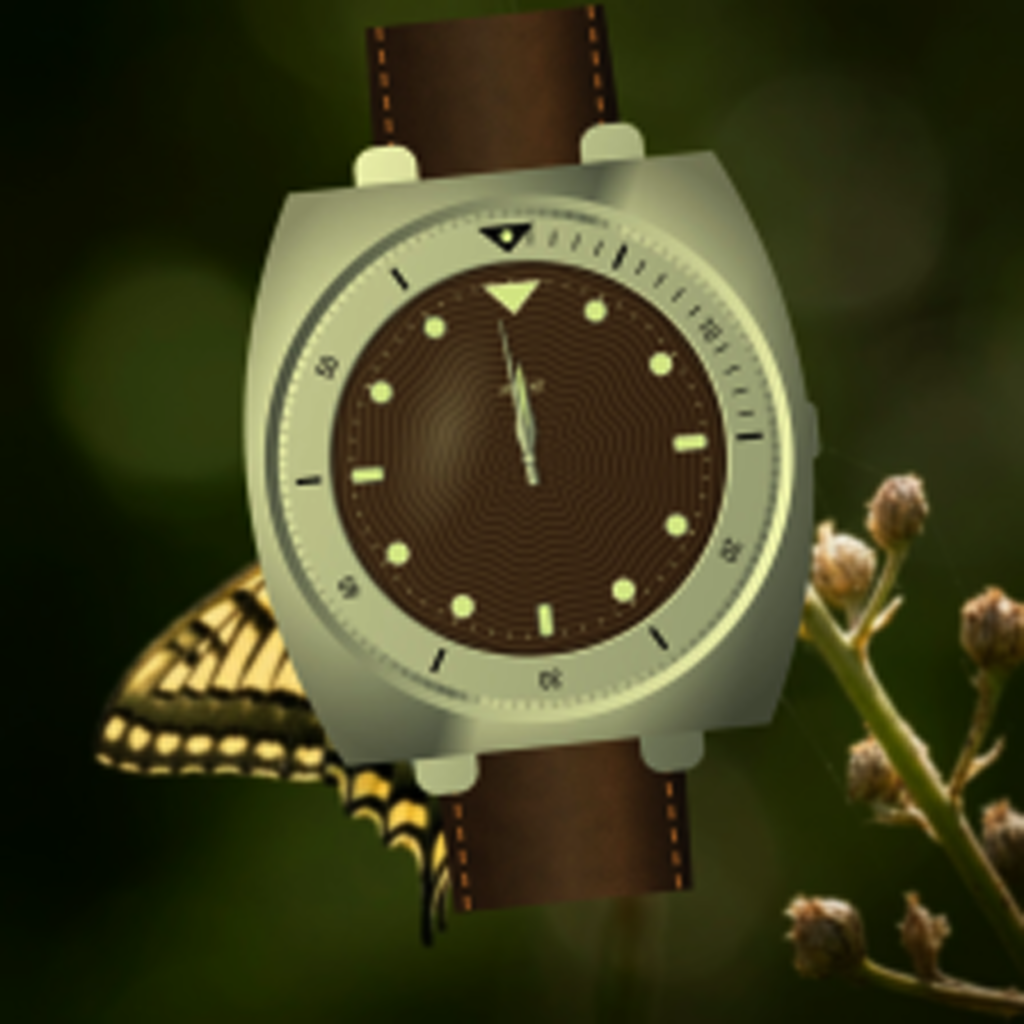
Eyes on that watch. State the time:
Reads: 11:59
